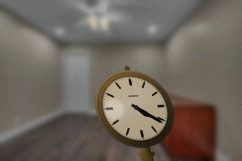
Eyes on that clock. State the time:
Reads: 4:21
